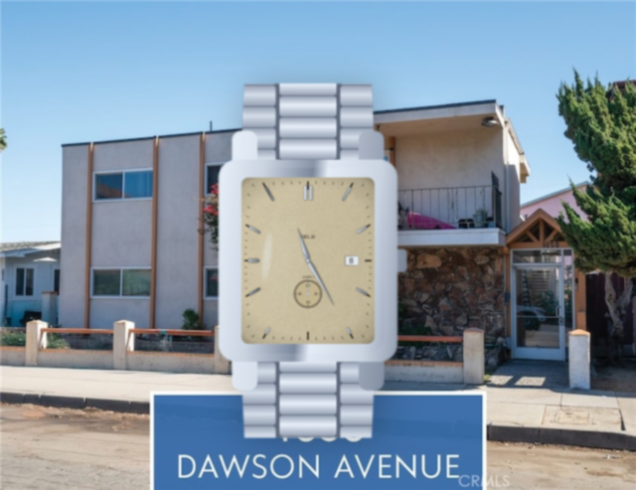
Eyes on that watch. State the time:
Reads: 11:25
